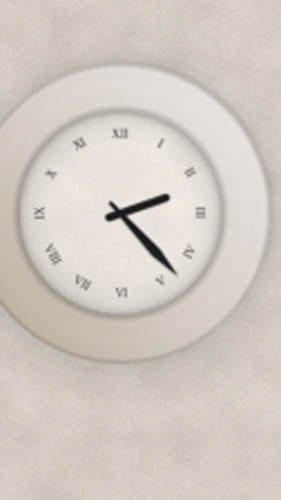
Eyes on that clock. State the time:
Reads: 2:23
